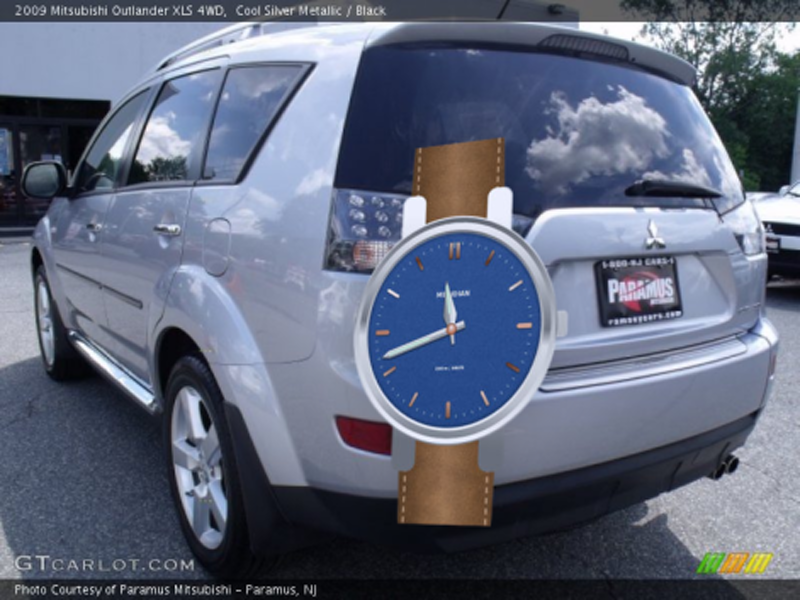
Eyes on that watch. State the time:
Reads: 11:42
